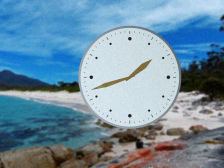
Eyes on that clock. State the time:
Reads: 1:42
